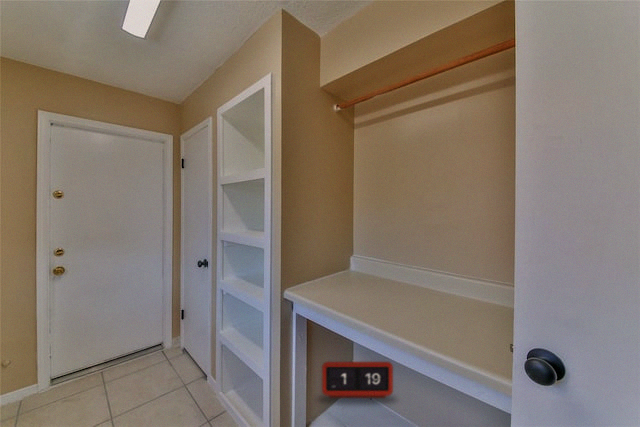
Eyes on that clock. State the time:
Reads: 1:19
